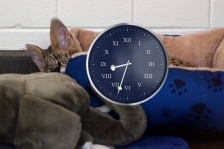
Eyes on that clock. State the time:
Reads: 8:33
